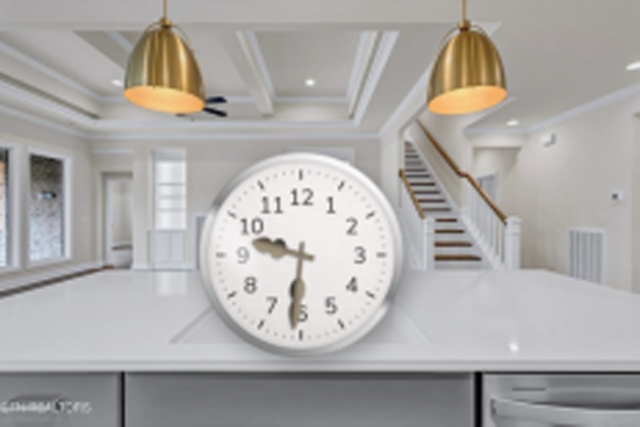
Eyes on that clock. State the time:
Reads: 9:31
